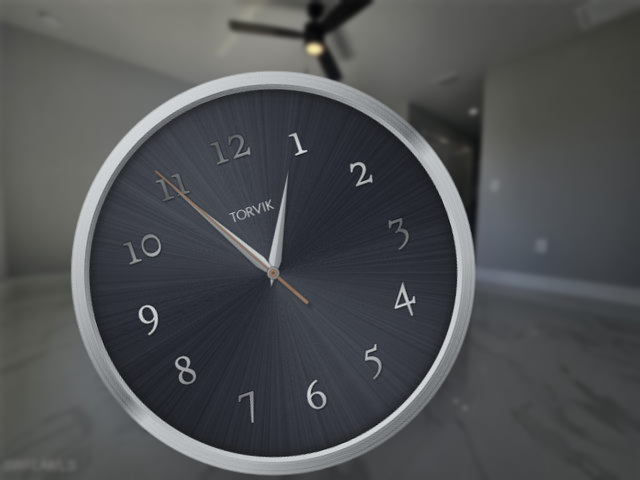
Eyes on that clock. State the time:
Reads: 12:54:55
